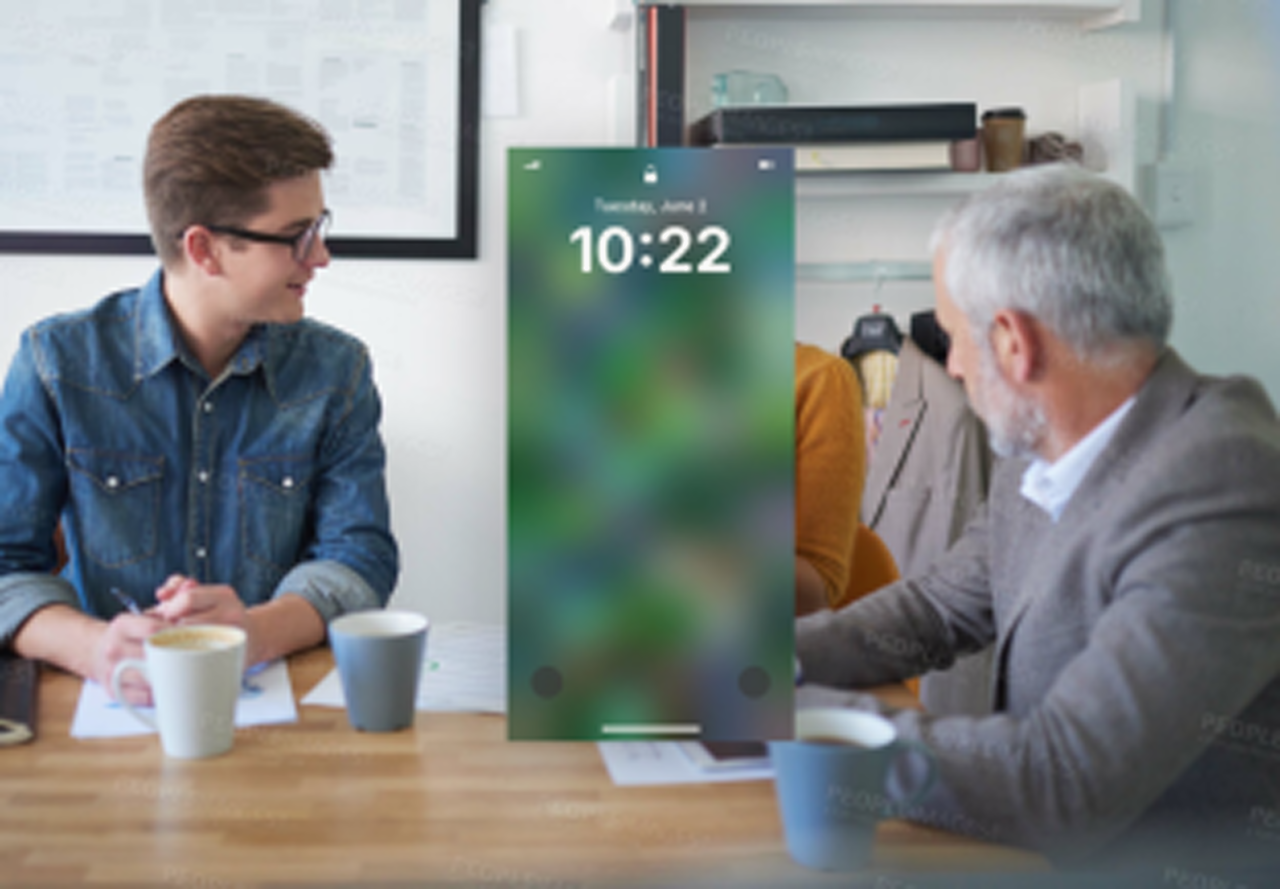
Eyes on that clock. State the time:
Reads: 10:22
